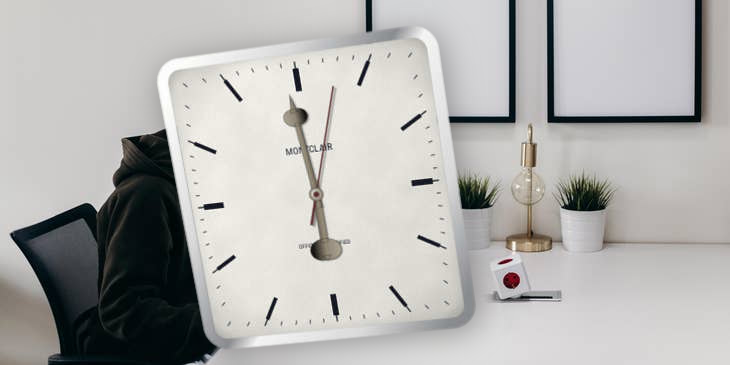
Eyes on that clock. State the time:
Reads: 5:59:03
